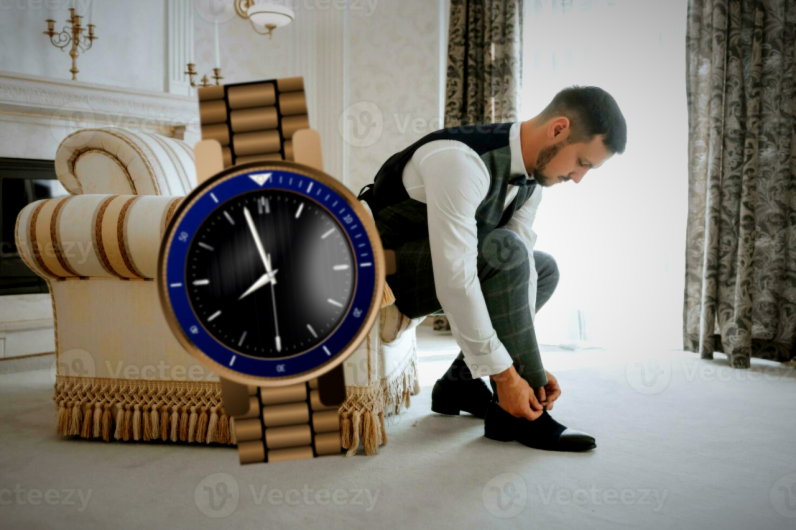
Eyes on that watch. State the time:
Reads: 7:57:30
